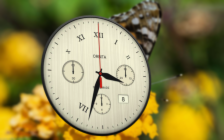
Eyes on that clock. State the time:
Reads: 3:33
